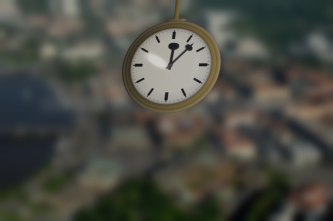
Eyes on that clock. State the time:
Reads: 12:07
